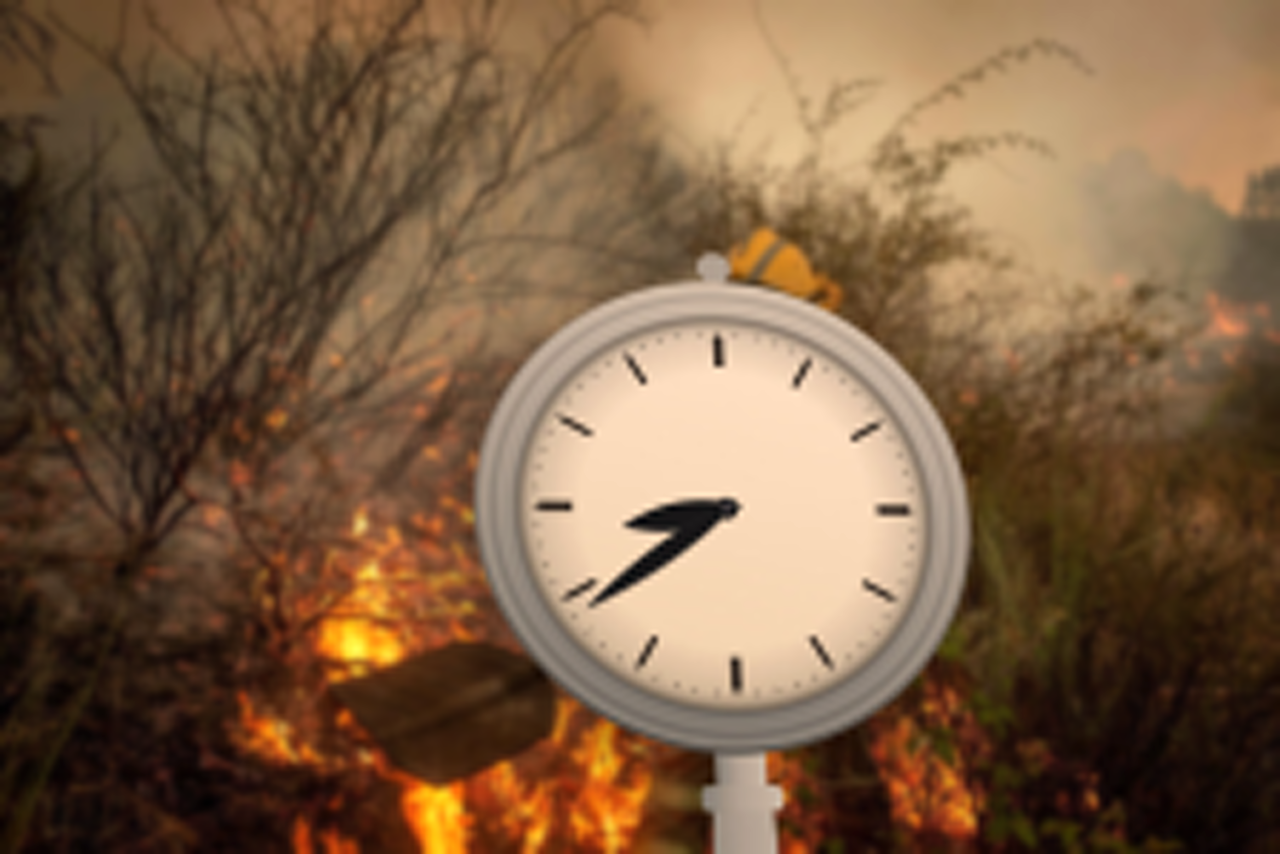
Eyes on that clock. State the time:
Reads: 8:39
